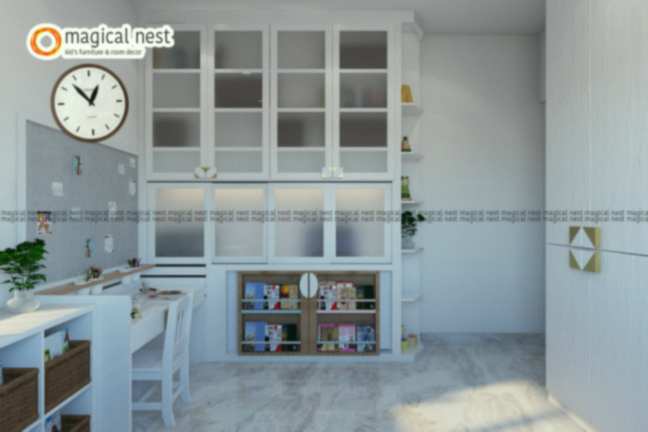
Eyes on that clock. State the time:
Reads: 12:53
